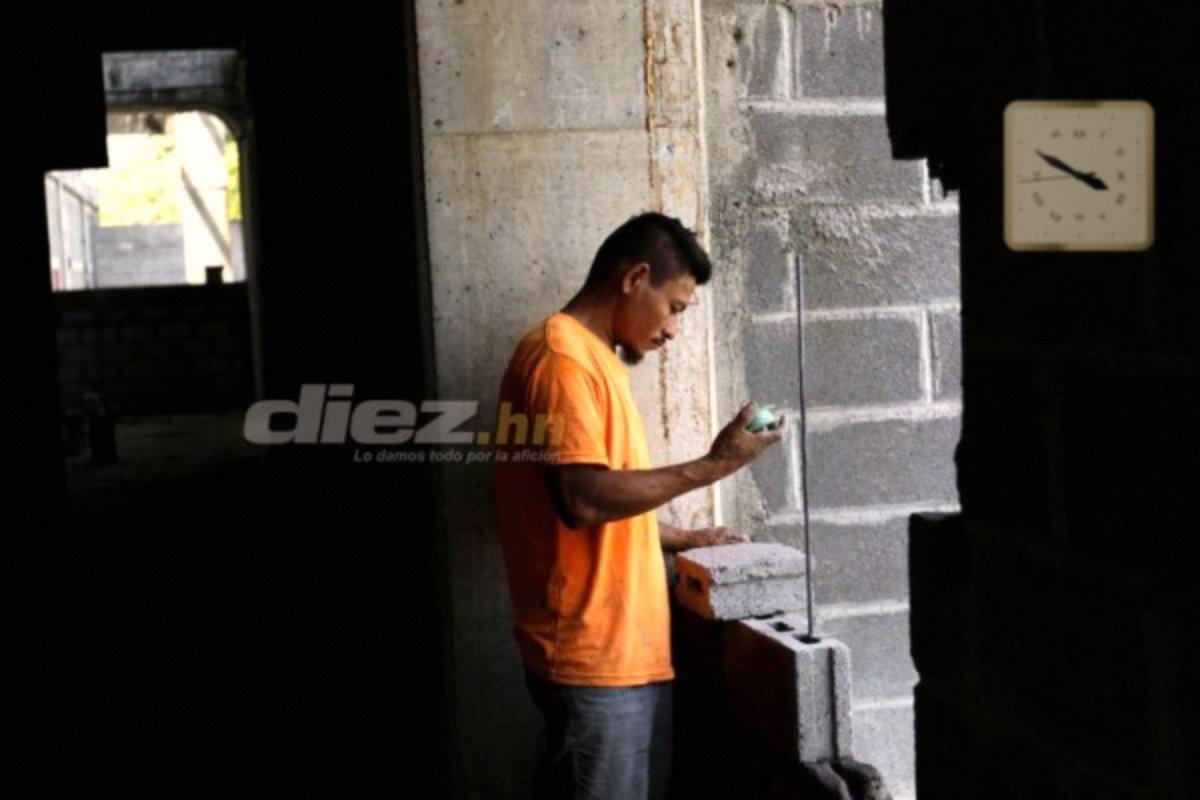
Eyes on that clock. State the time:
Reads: 3:49:44
